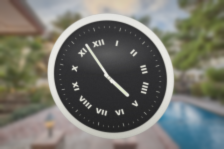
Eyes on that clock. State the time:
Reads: 4:57
